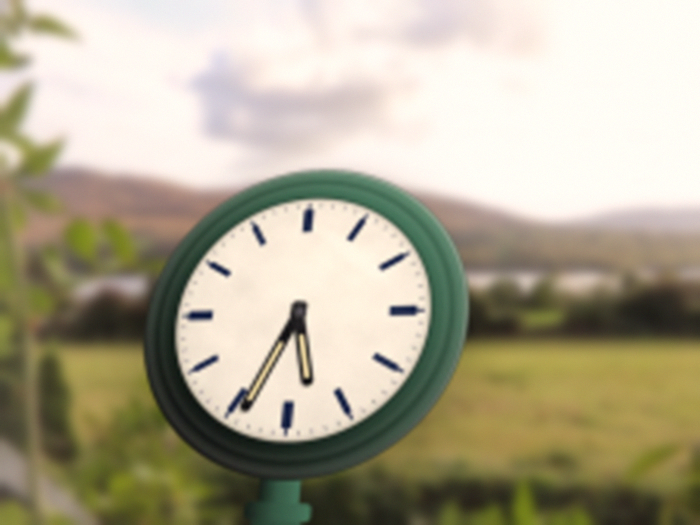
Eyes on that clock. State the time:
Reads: 5:34
